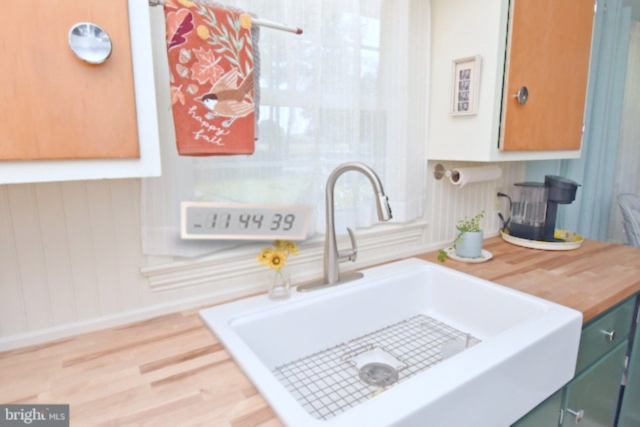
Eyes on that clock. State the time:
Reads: 11:44:39
